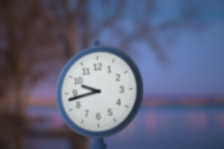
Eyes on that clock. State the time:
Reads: 9:43
